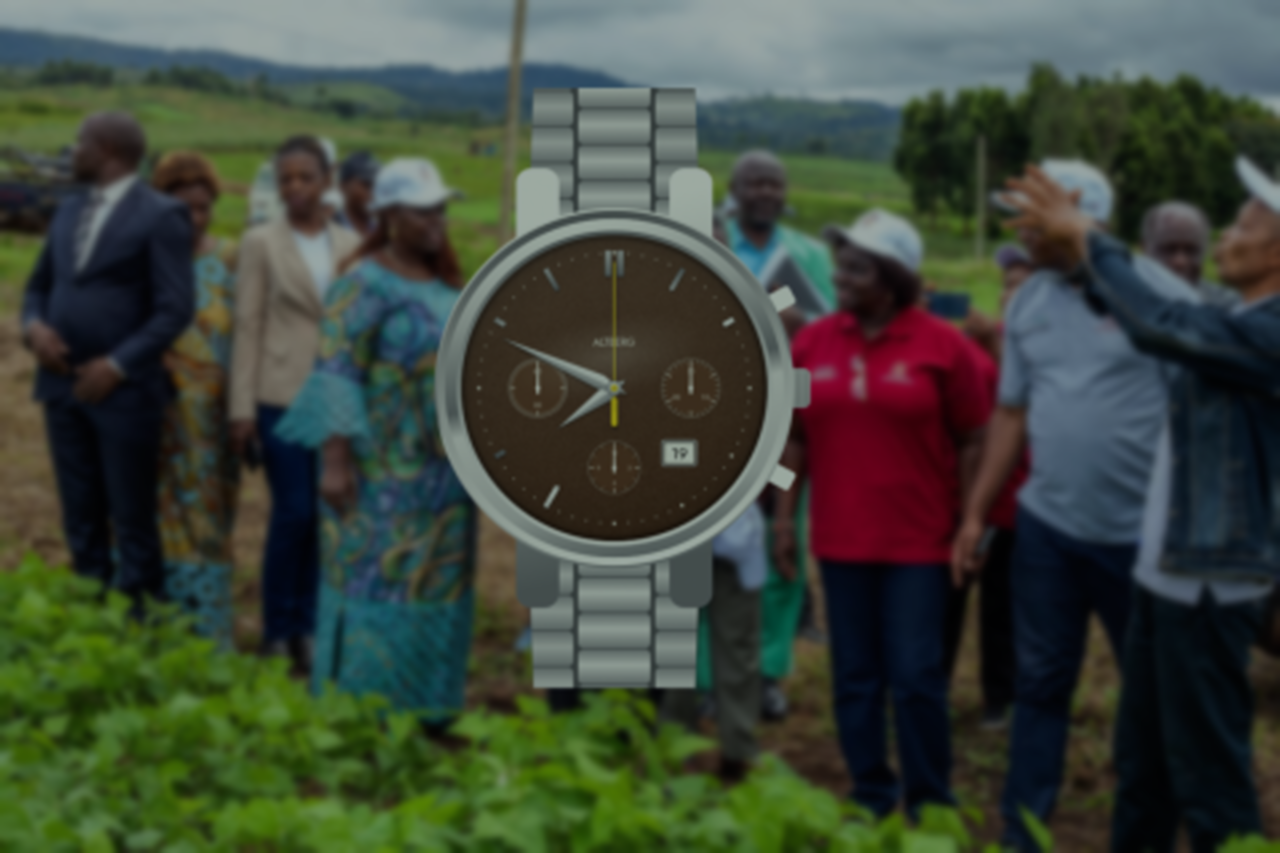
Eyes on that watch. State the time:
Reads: 7:49
